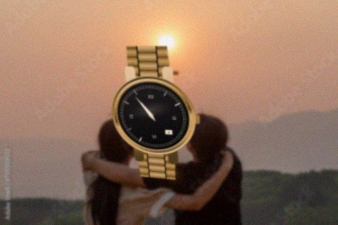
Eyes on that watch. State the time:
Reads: 10:54
